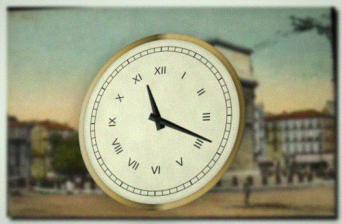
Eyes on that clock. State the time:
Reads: 11:19
